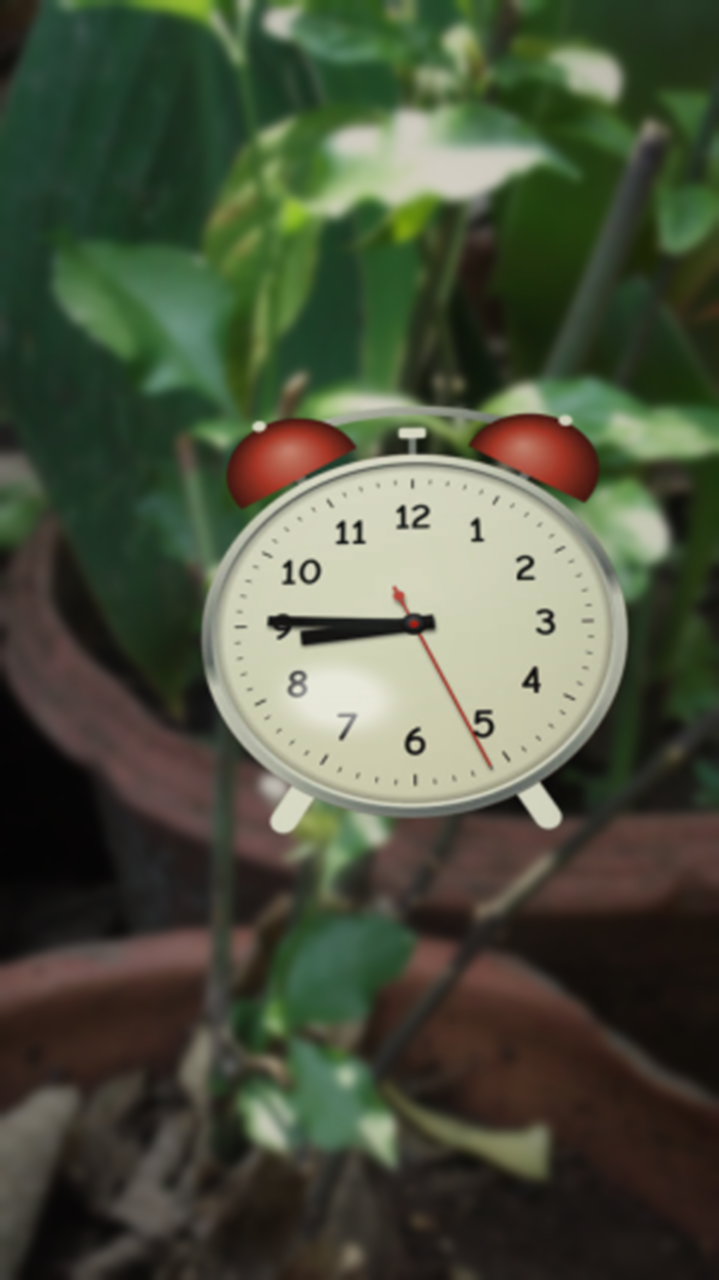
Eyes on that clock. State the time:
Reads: 8:45:26
